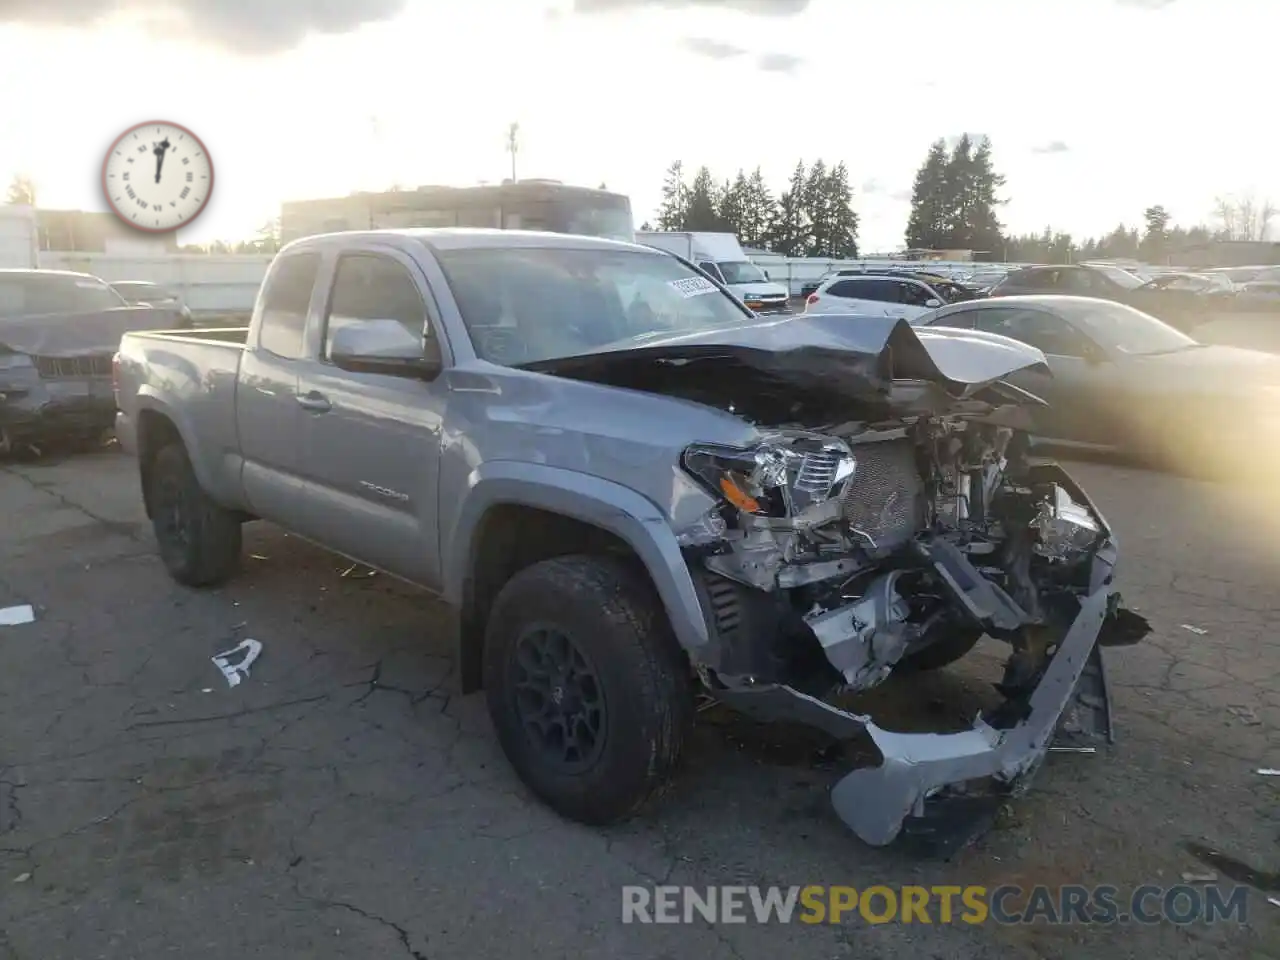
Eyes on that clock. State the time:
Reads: 12:02
